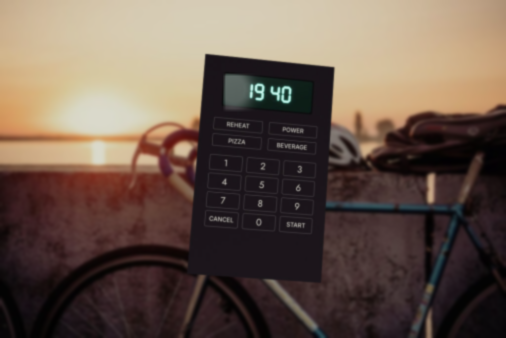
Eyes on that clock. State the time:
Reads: 19:40
